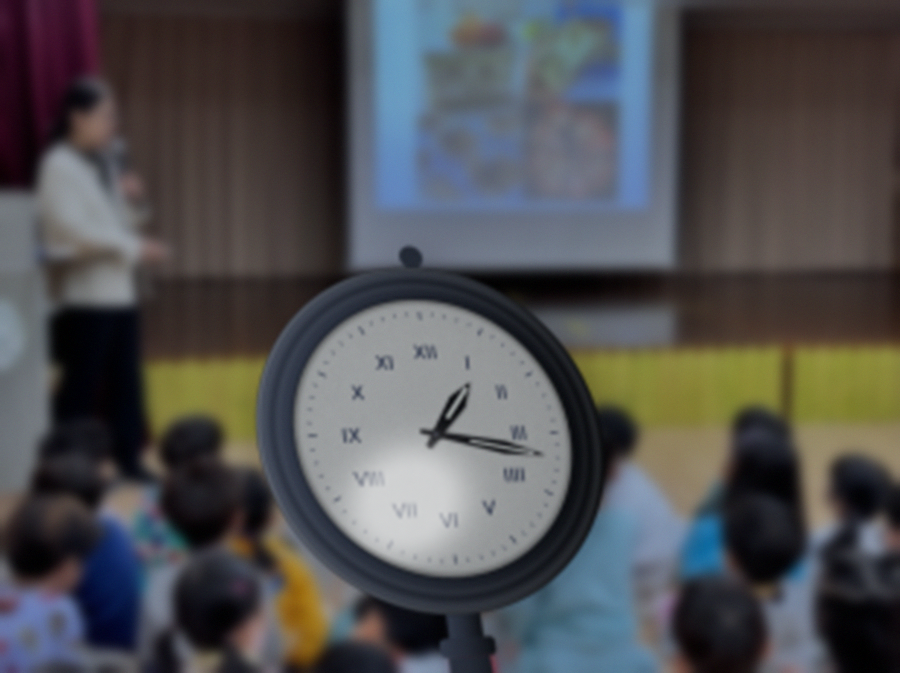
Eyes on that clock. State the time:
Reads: 1:17
